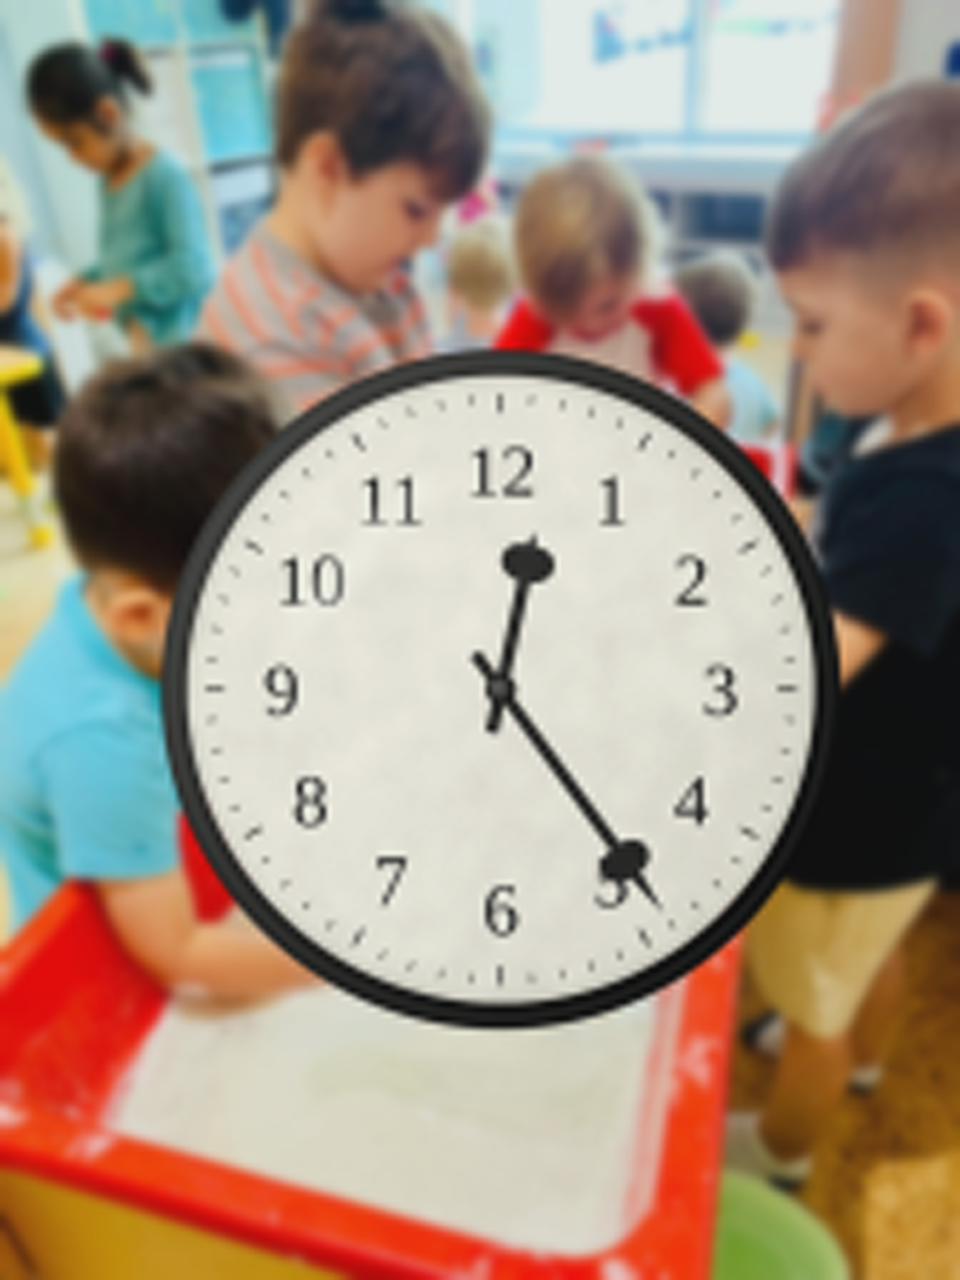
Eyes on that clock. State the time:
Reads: 12:24
